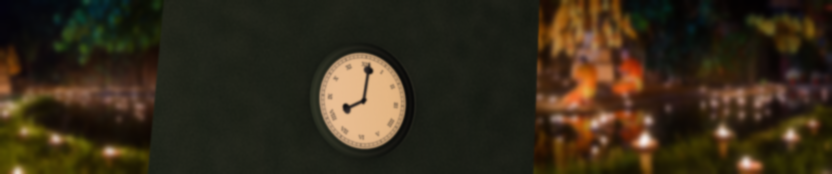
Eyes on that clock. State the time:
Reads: 8:01
